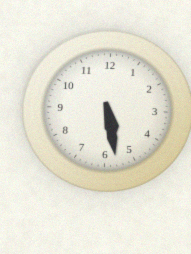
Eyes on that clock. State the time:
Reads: 5:28
